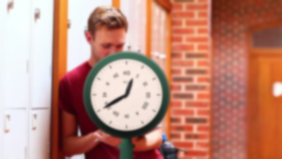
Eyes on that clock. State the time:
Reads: 12:40
